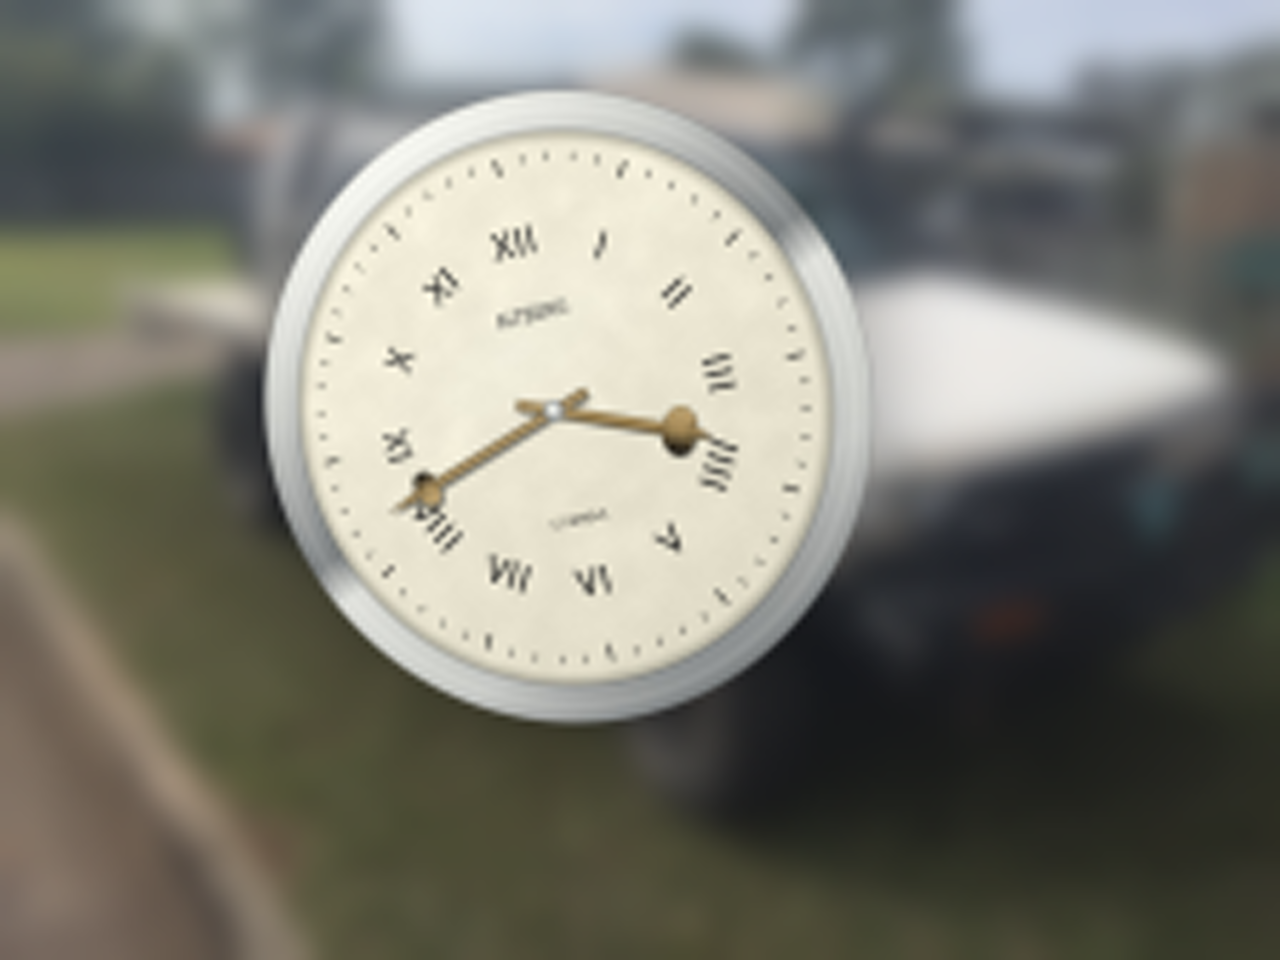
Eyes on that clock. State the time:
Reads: 3:42
